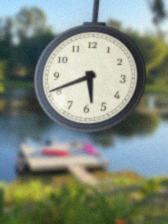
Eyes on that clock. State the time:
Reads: 5:41
